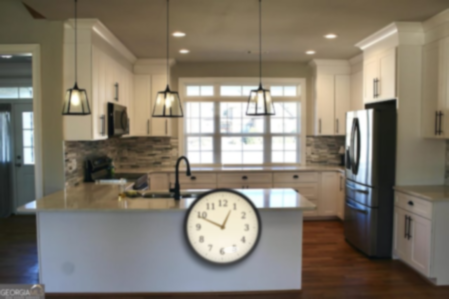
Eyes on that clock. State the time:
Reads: 12:49
